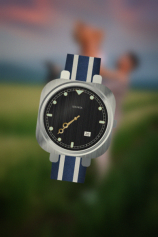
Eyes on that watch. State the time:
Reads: 7:37
